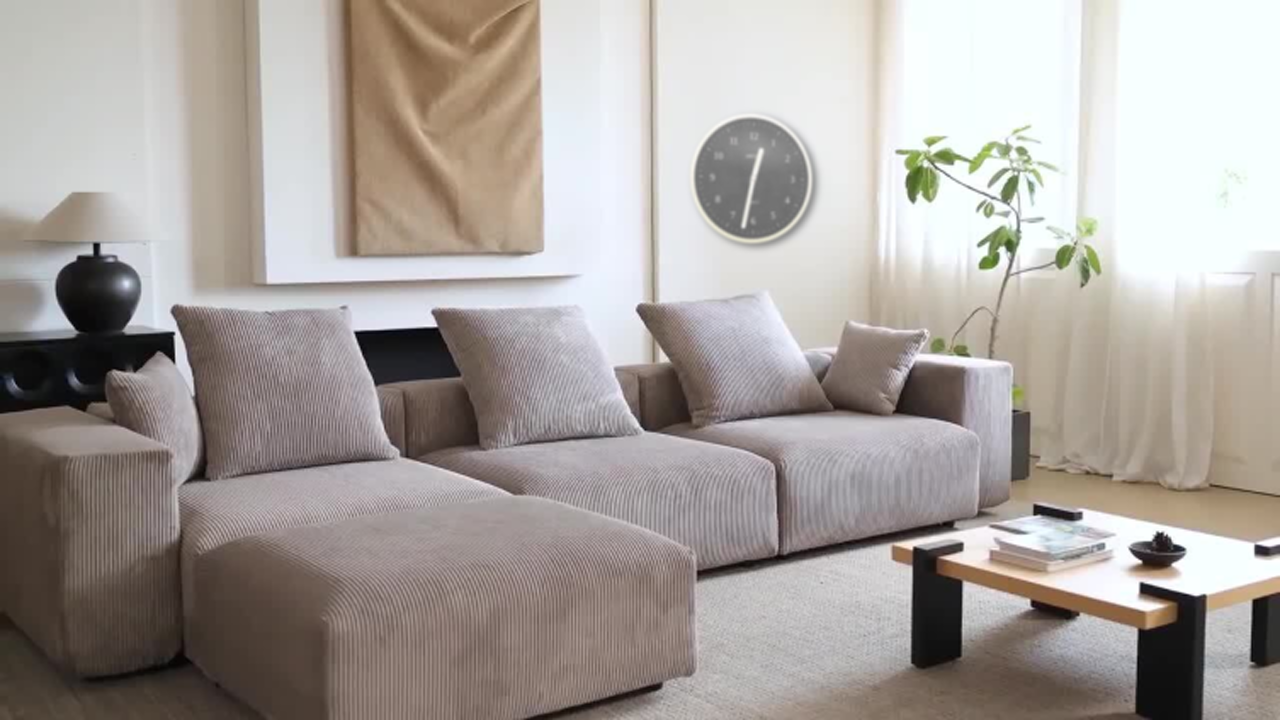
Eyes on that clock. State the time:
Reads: 12:32
